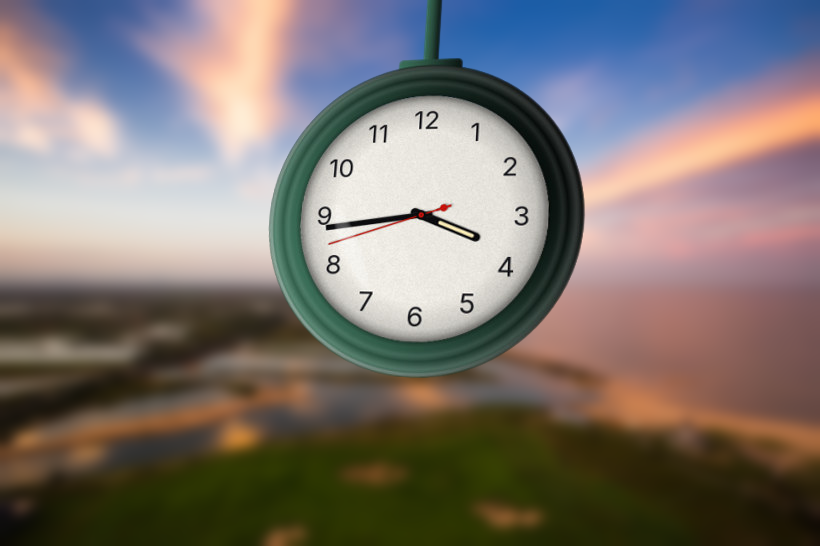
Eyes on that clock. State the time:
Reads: 3:43:42
